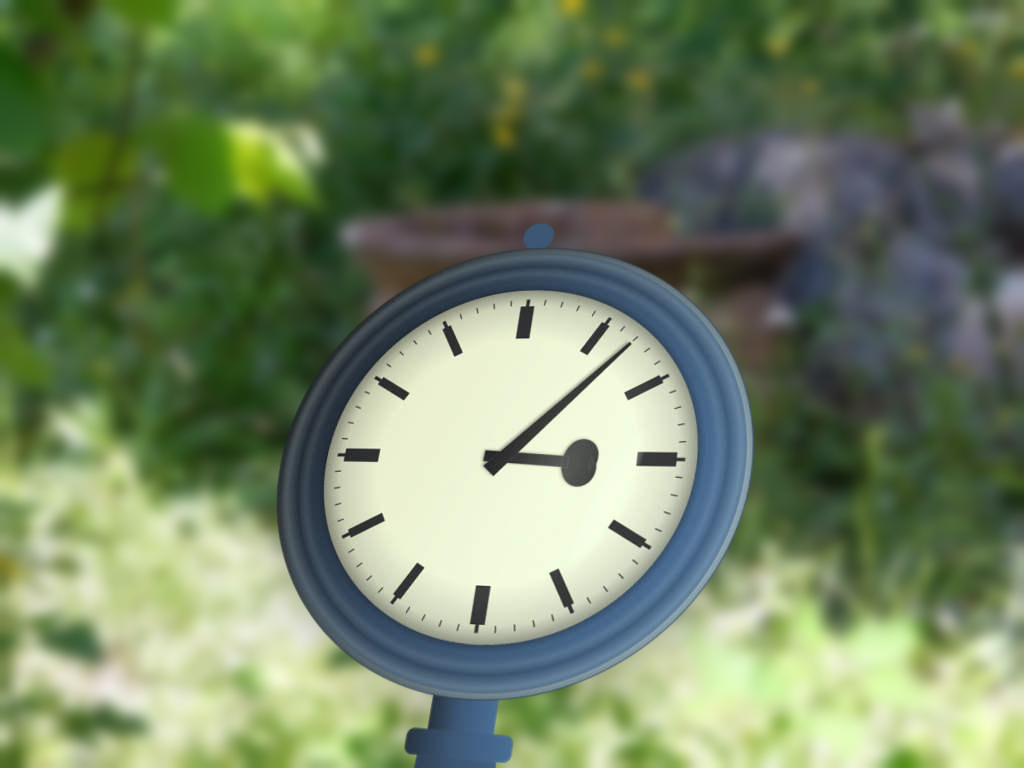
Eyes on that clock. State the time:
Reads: 3:07
